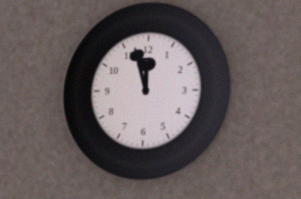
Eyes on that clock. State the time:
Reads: 11:57
